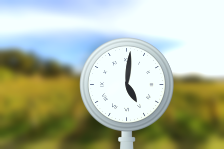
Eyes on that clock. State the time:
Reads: 5:01
